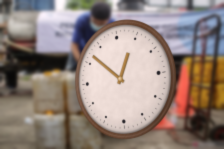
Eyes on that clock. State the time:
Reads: 12:52
